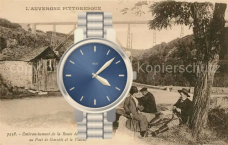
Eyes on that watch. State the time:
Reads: 4:08
